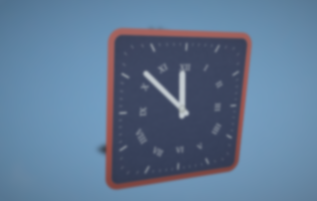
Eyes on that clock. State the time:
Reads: 11:52
